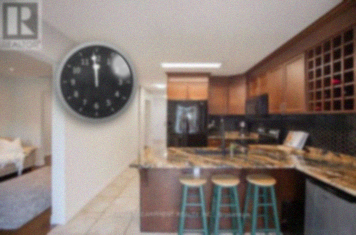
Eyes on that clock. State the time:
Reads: 11:59
